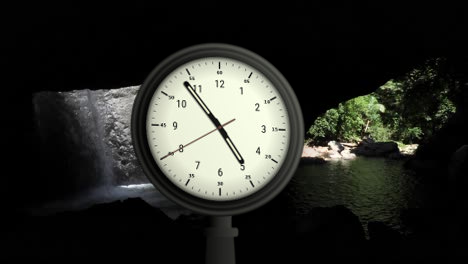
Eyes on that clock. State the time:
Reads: 4:53:40
